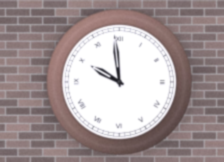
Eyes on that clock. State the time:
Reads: 9:59
